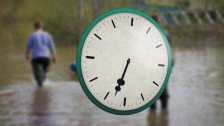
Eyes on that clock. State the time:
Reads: 6:33
